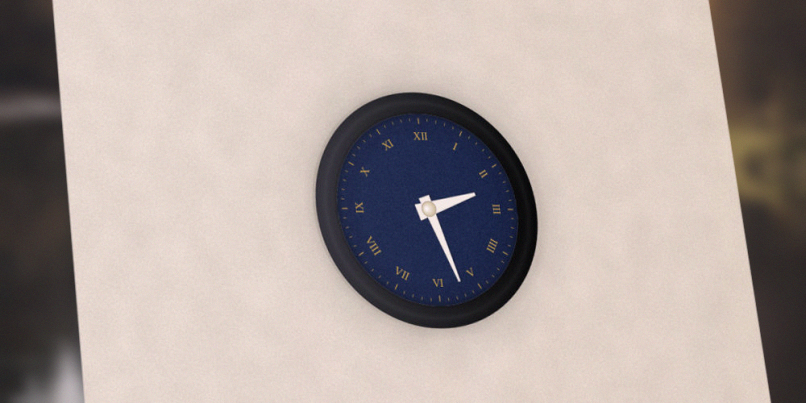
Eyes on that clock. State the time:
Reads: 2:27
